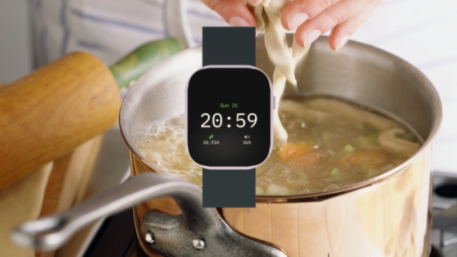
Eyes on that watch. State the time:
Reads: 20:59
